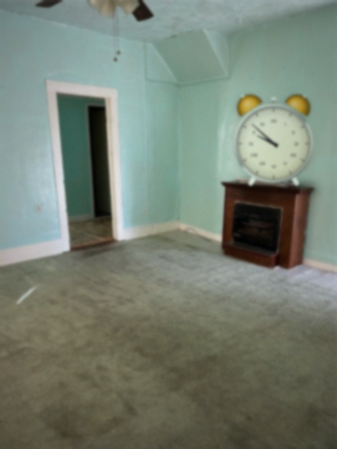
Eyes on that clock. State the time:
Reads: 9:52
